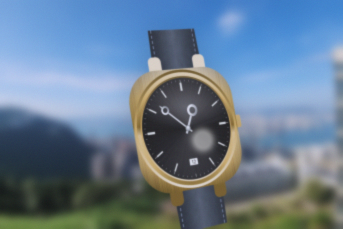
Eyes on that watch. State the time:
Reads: 12:52
